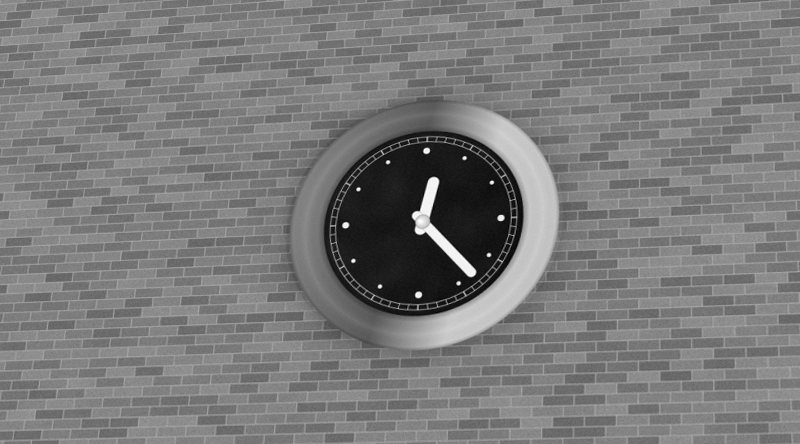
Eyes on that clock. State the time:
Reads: 12:23
